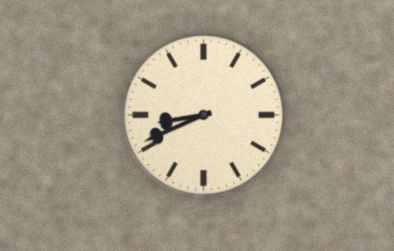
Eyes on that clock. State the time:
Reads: 8:41
